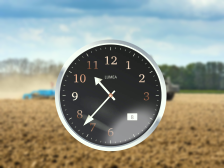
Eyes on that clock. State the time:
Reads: 10:37
